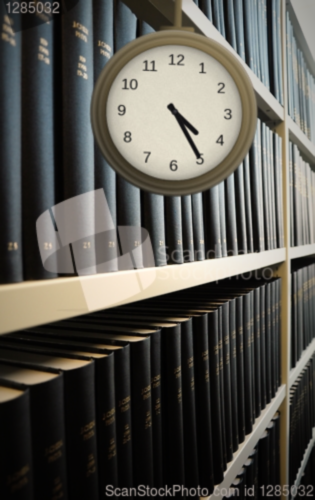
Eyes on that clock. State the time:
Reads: 4:25
